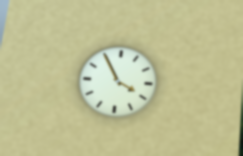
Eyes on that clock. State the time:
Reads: 3:55
